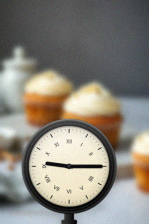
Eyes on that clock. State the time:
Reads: 9:15
